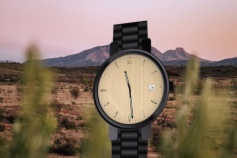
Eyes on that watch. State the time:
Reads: 11:29
